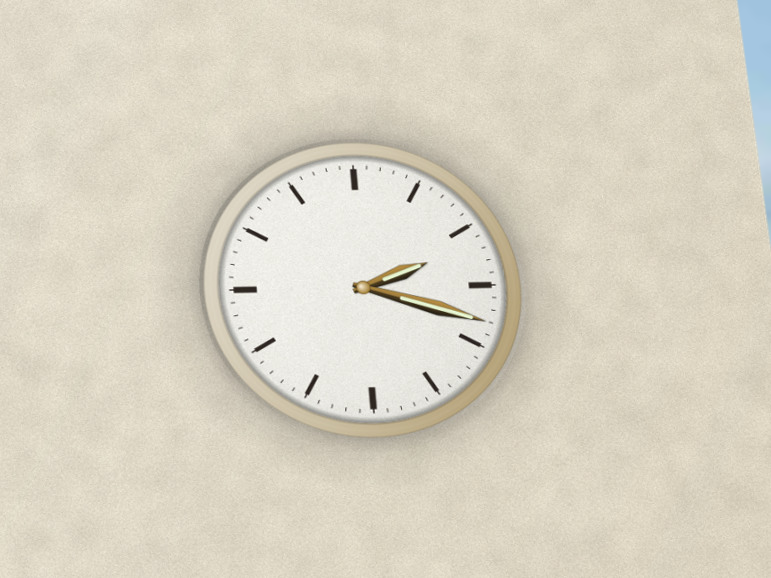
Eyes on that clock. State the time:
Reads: 2:18
